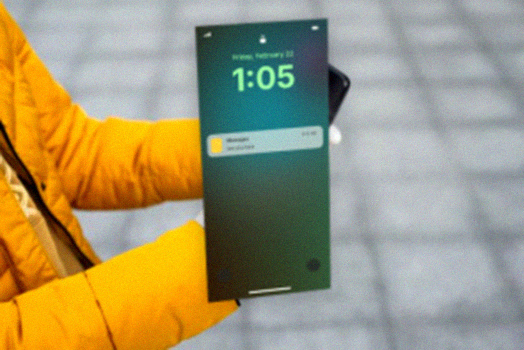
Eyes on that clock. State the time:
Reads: 1:05
